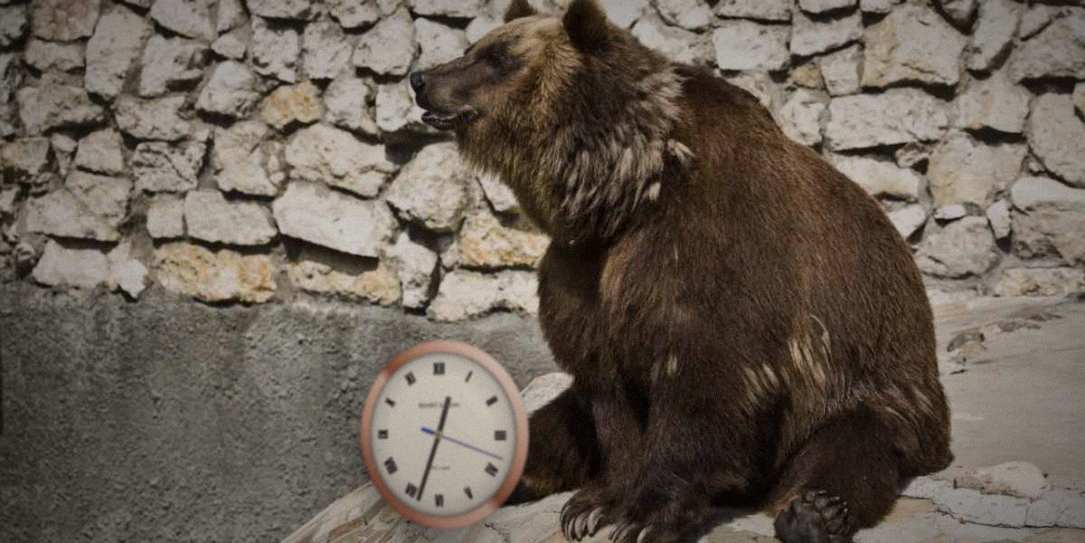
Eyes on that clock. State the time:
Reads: 12:33:18
